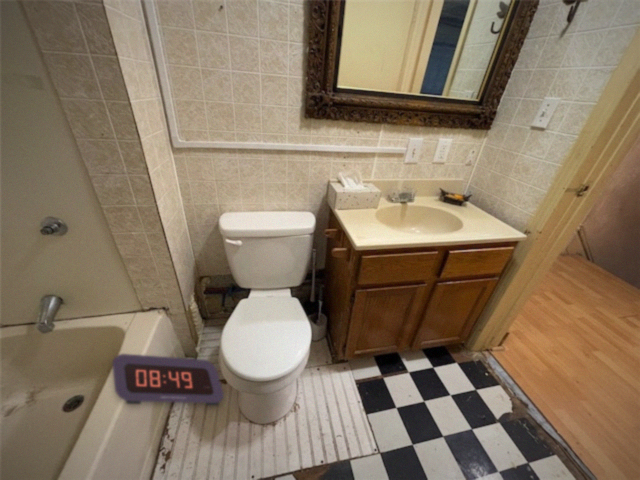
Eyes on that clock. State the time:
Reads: 8:49
